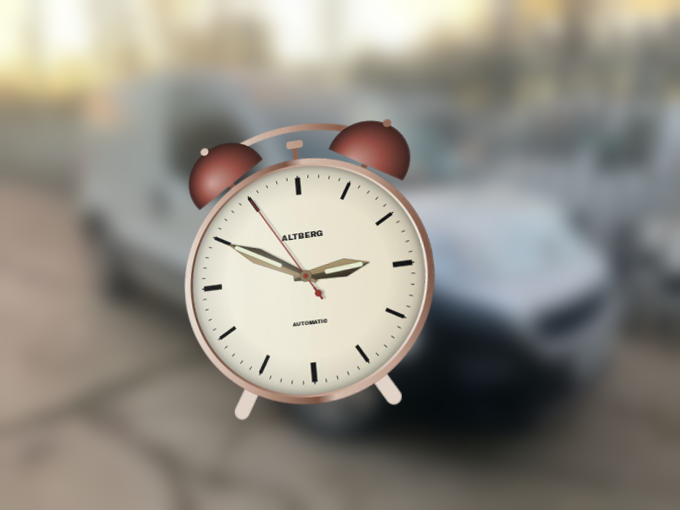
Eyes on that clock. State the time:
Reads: 2:49:55
